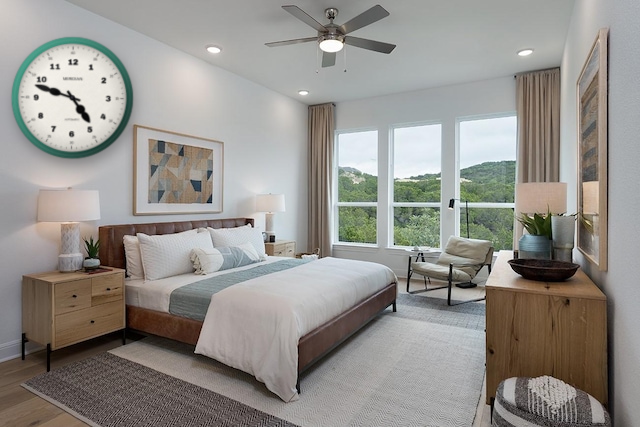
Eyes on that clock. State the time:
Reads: 4:48
